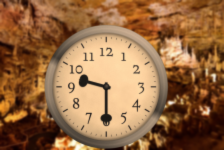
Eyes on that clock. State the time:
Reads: 9:30
